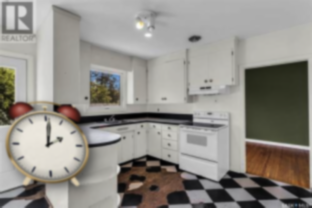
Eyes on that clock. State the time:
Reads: 2:01
